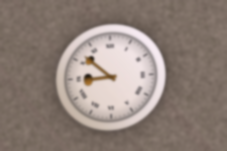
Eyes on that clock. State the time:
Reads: 8:52
